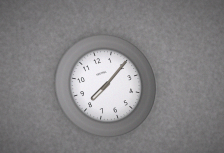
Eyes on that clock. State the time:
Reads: 8:10
